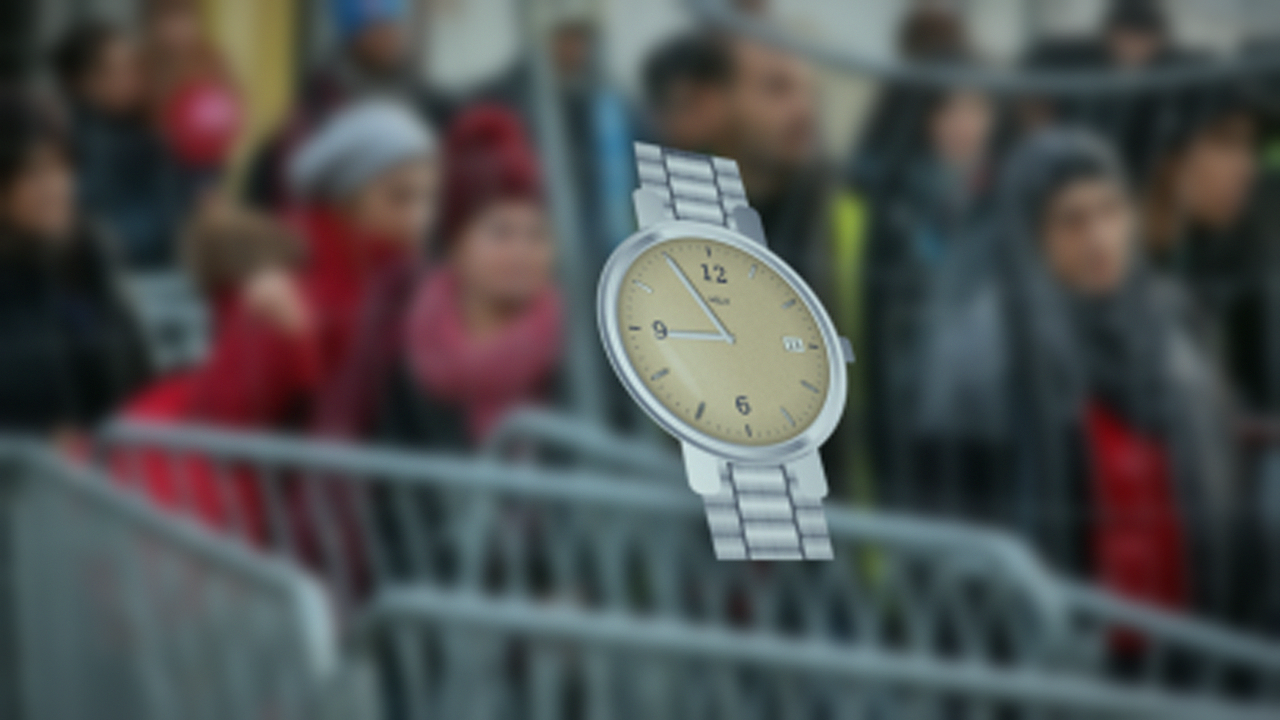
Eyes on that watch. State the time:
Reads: 8:55
